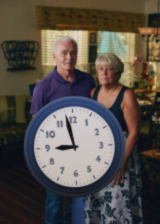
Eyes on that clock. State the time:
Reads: 8:58
